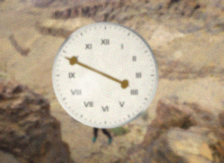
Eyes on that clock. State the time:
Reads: 3:49
